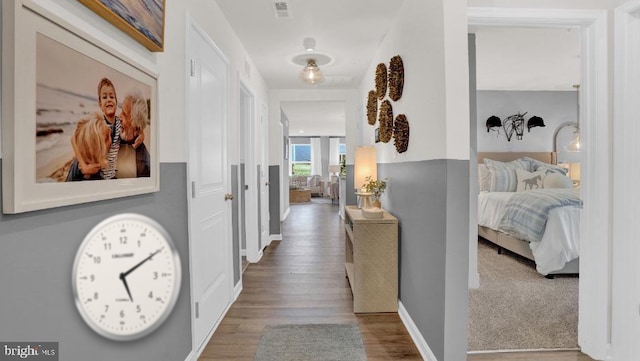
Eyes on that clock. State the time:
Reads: 5:10
